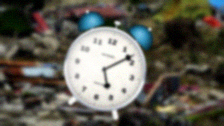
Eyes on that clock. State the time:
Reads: 5:08
